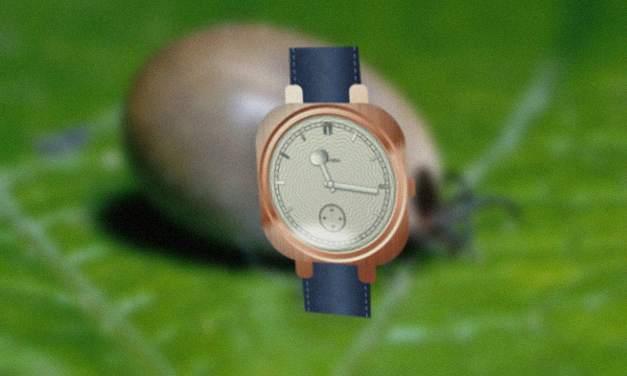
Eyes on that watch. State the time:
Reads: 11:16
